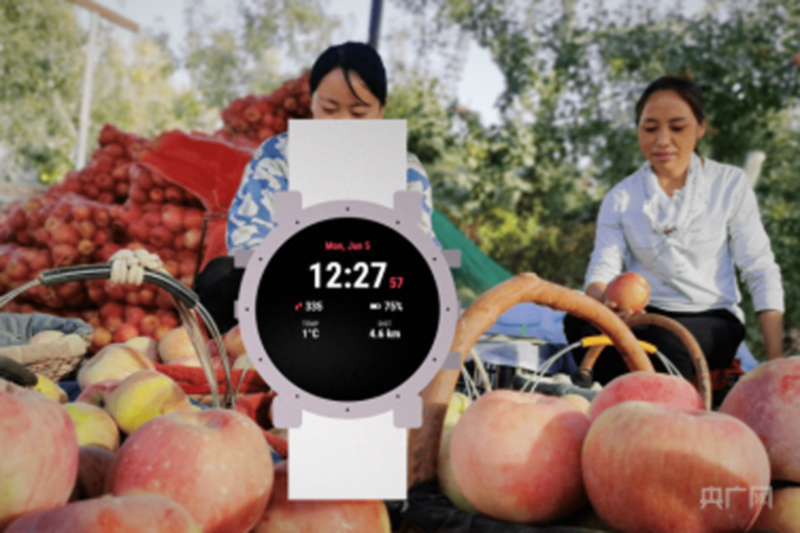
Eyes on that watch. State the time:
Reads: 12:27
